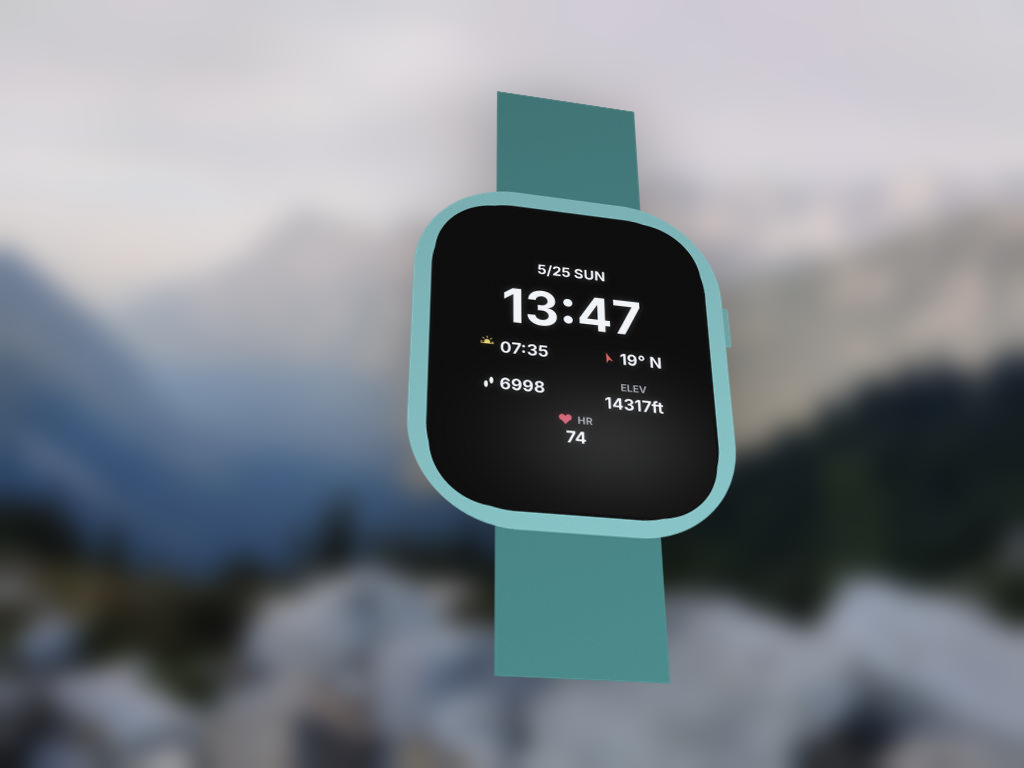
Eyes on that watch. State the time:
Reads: 13:47
